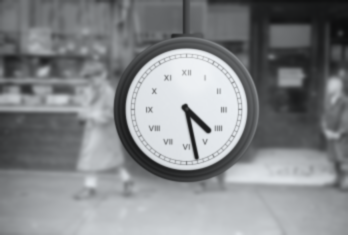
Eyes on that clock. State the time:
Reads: 4:28
